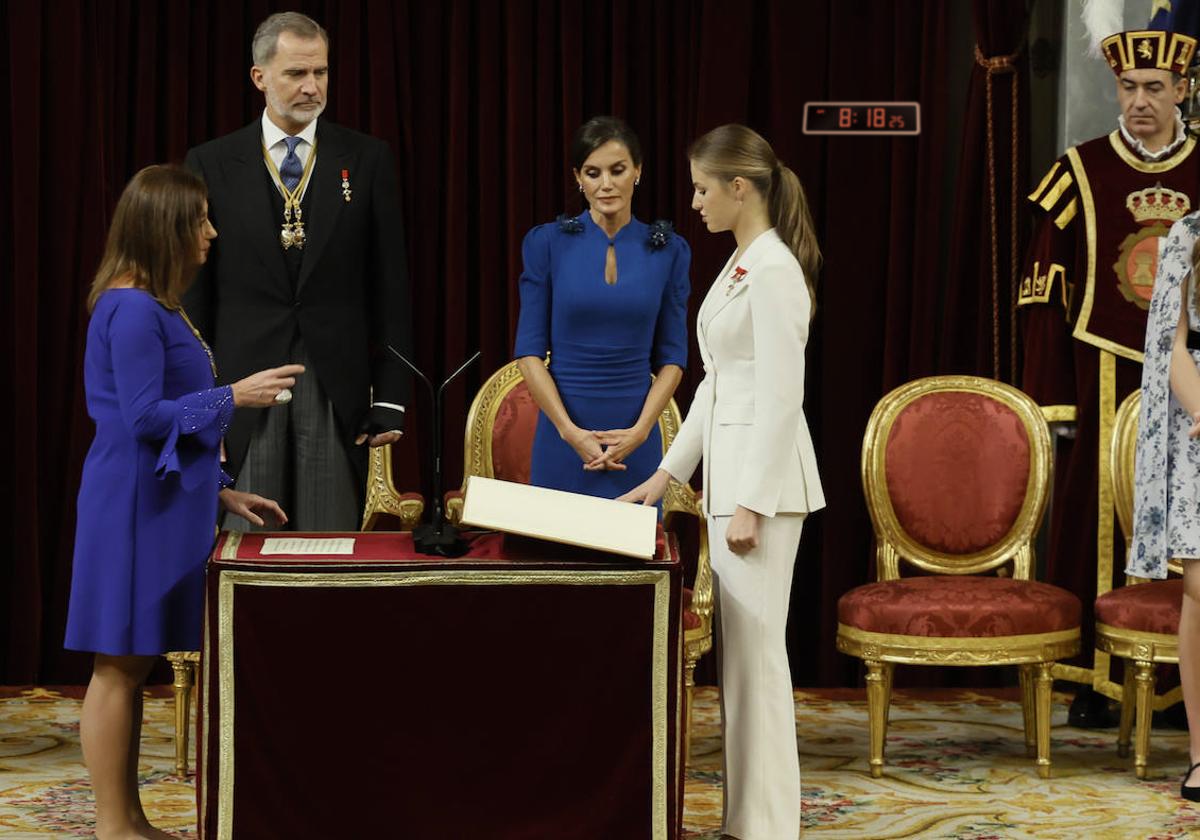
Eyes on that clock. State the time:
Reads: 8:18
